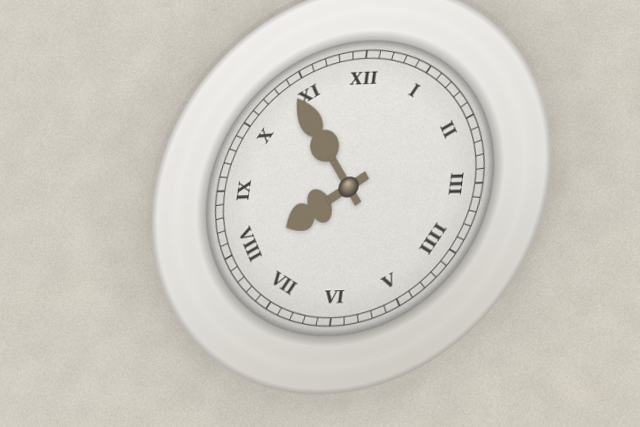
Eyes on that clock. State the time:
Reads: 7:54
